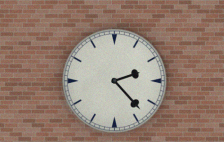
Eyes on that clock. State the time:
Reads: 2:23
